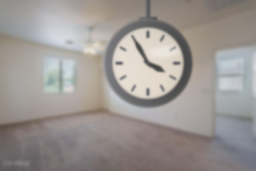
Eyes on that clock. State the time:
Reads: 3:55
